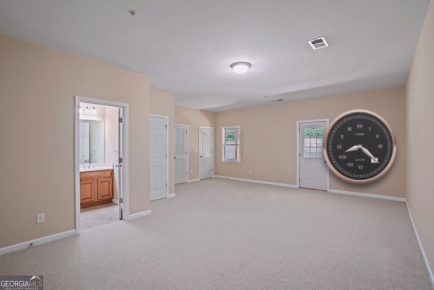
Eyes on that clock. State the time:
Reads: 8:22
